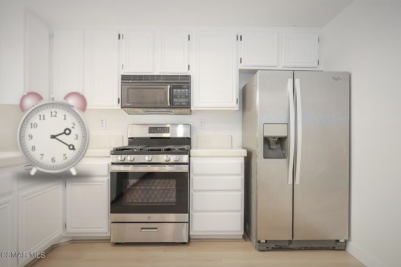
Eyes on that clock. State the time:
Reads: 2:20
